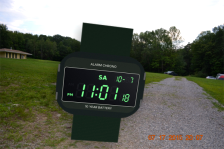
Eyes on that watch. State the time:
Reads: 11:01:18
